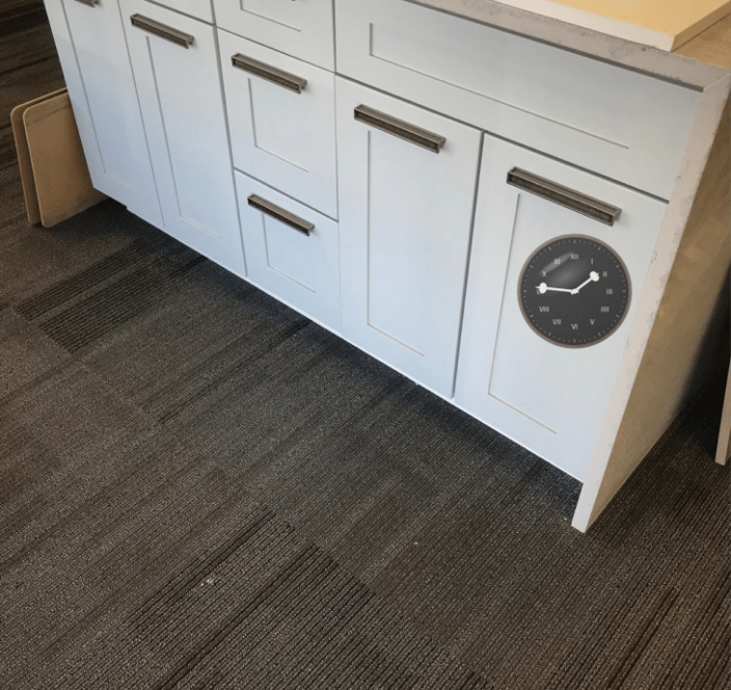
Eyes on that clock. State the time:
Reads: 1:46
